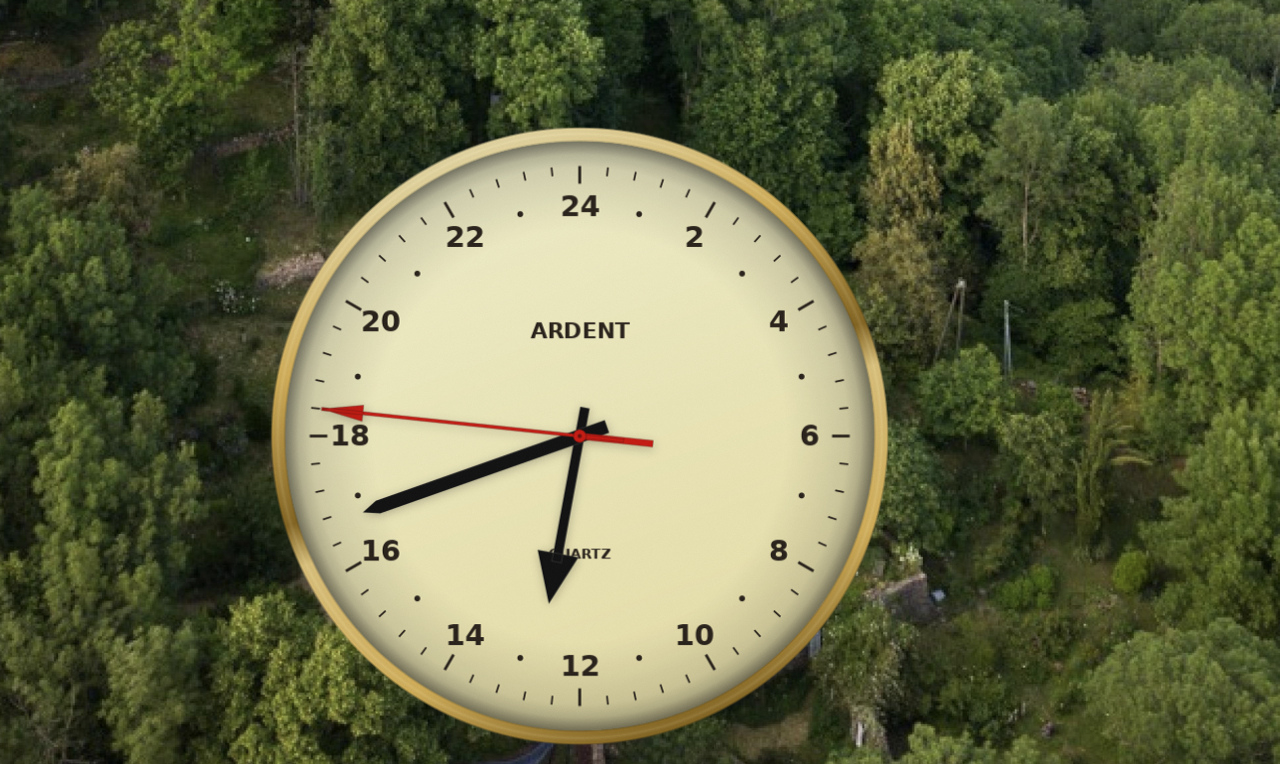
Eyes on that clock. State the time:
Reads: 12:41:46
